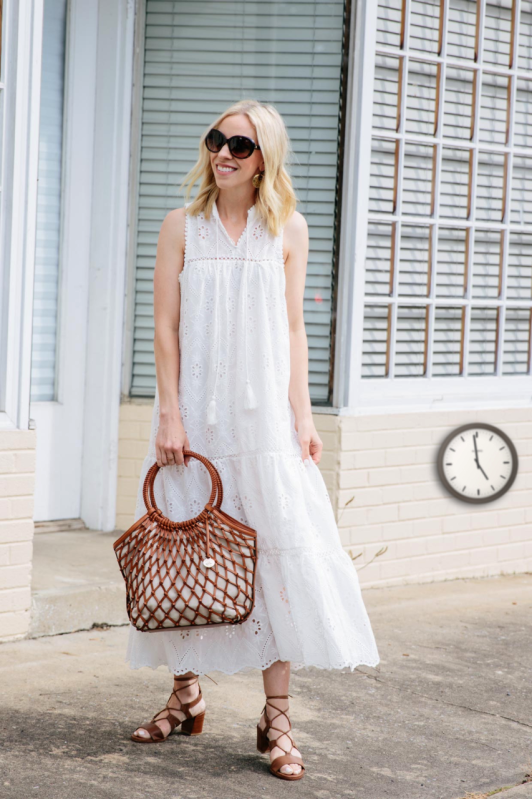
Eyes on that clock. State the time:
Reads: 4:59
